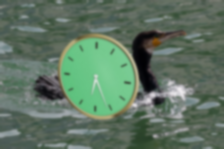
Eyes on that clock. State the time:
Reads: 6:26
